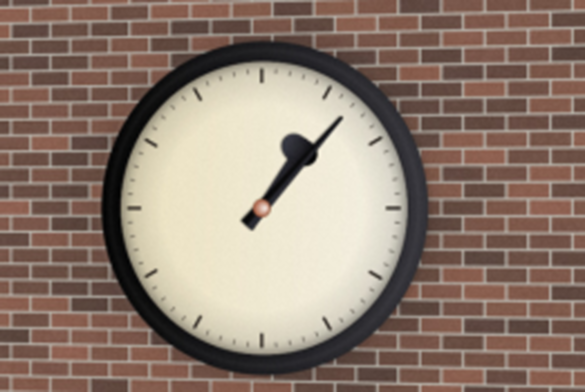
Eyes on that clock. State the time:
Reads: 1:07
